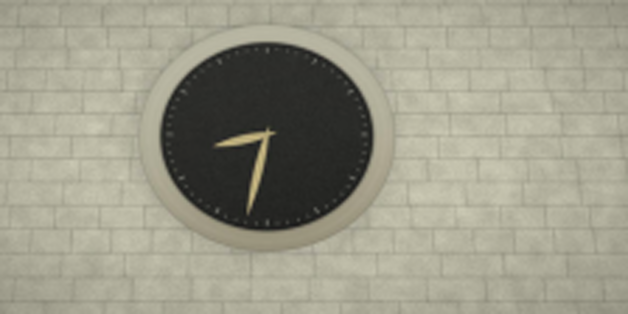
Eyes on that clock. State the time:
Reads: 8:32
